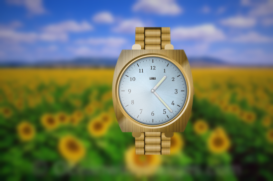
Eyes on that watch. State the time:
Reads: 1:23
